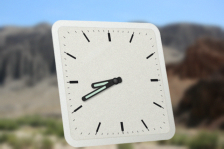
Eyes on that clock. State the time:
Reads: 8:41
